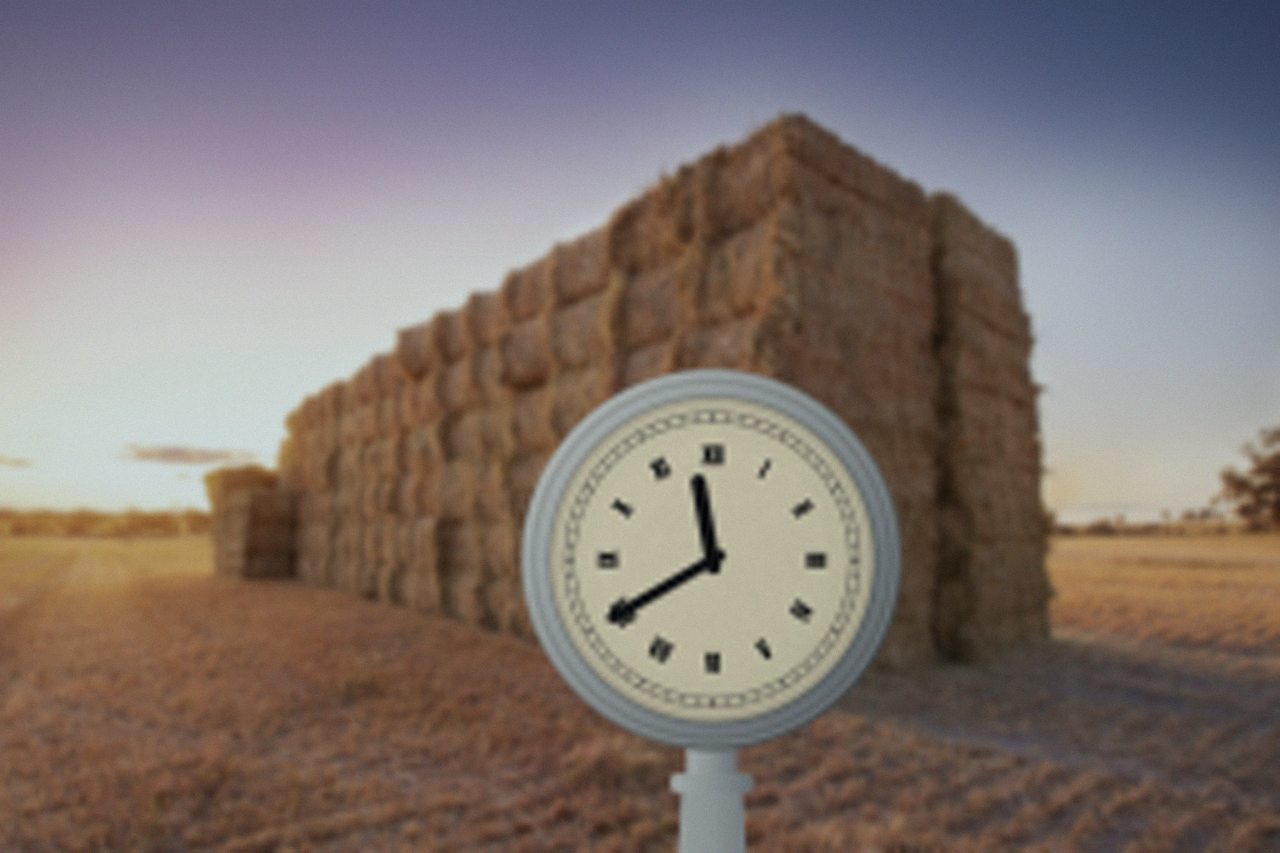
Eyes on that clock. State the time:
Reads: 11:40
